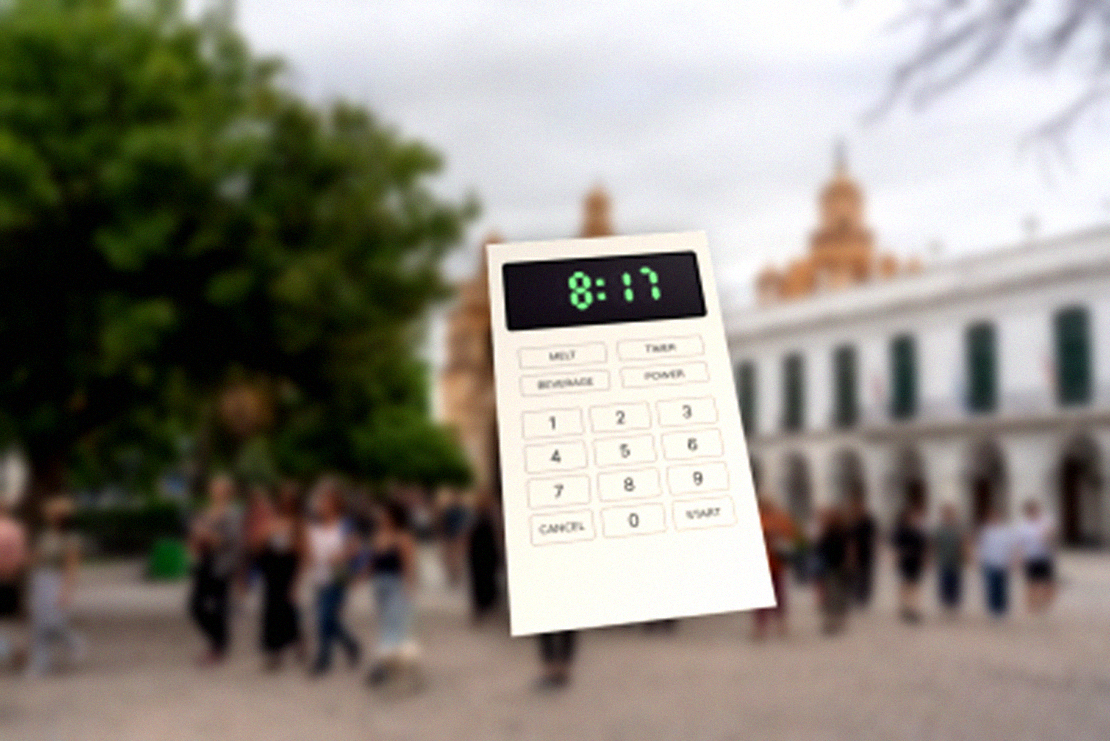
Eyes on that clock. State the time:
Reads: 8:17
